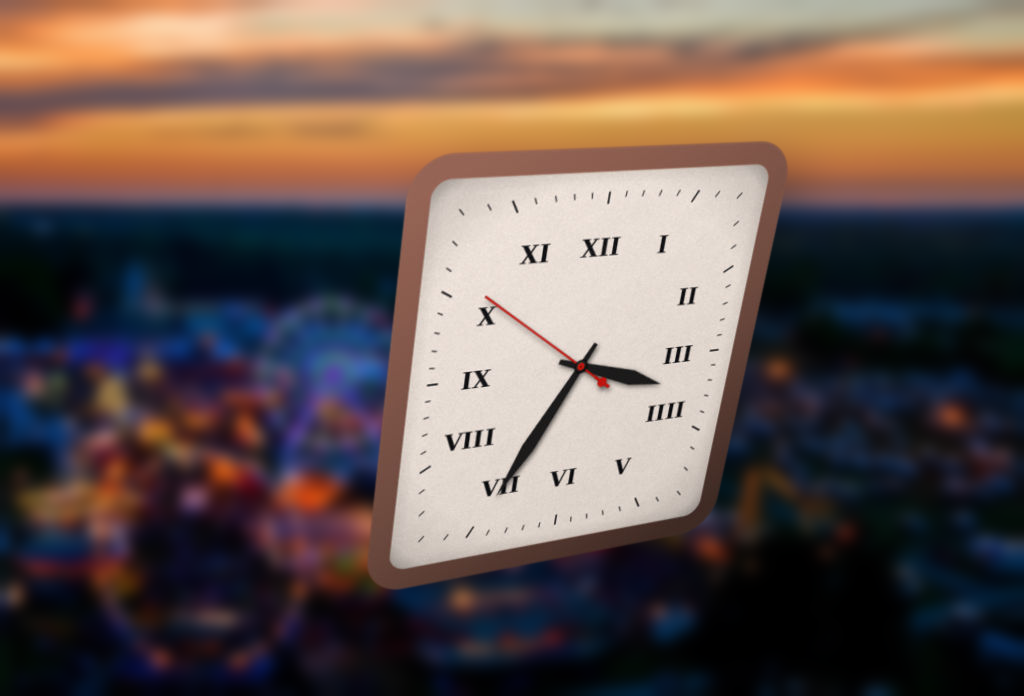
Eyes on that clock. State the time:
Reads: 3:34:51
